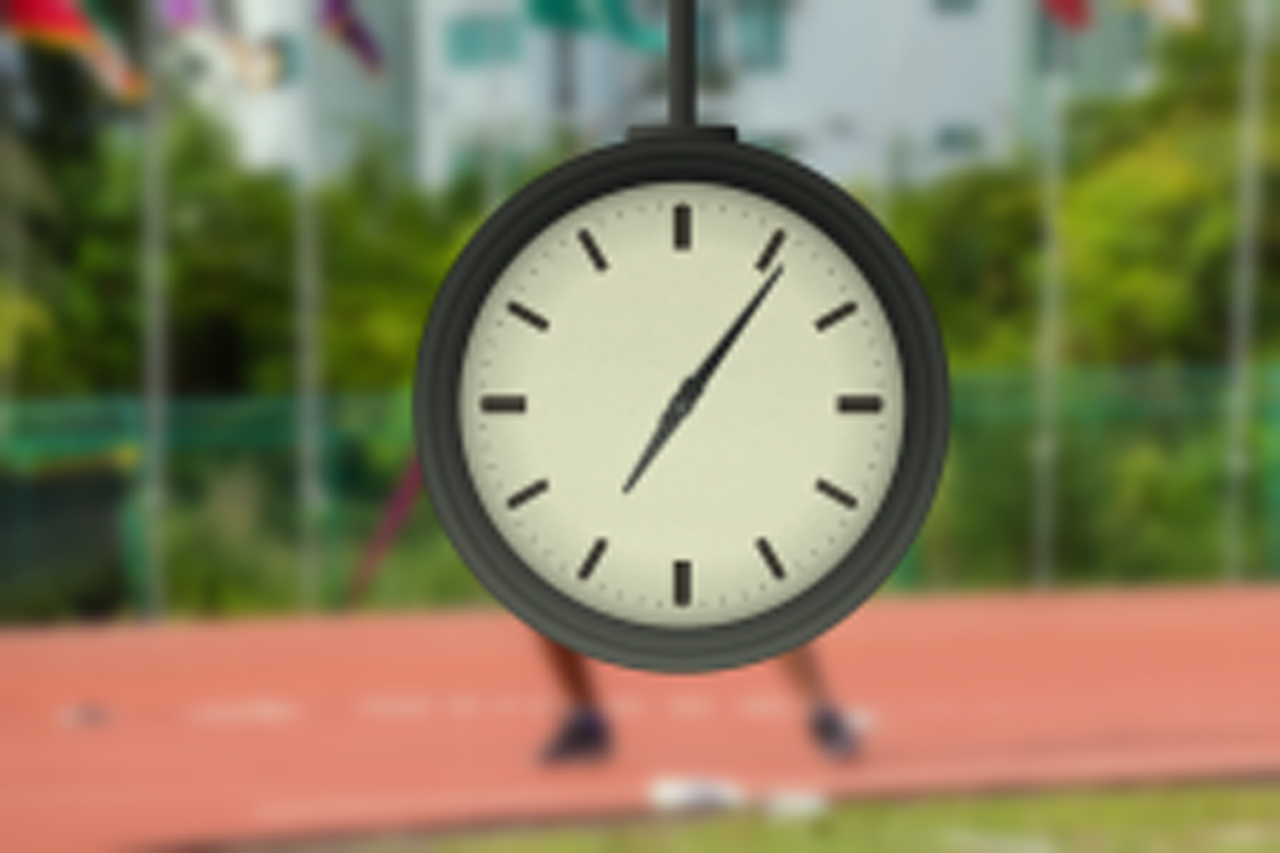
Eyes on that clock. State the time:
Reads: 7:06
